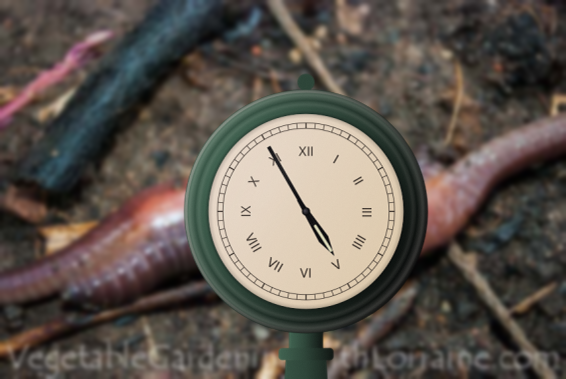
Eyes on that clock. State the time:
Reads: 4:55
